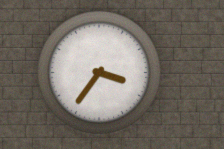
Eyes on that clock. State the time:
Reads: 3:36
